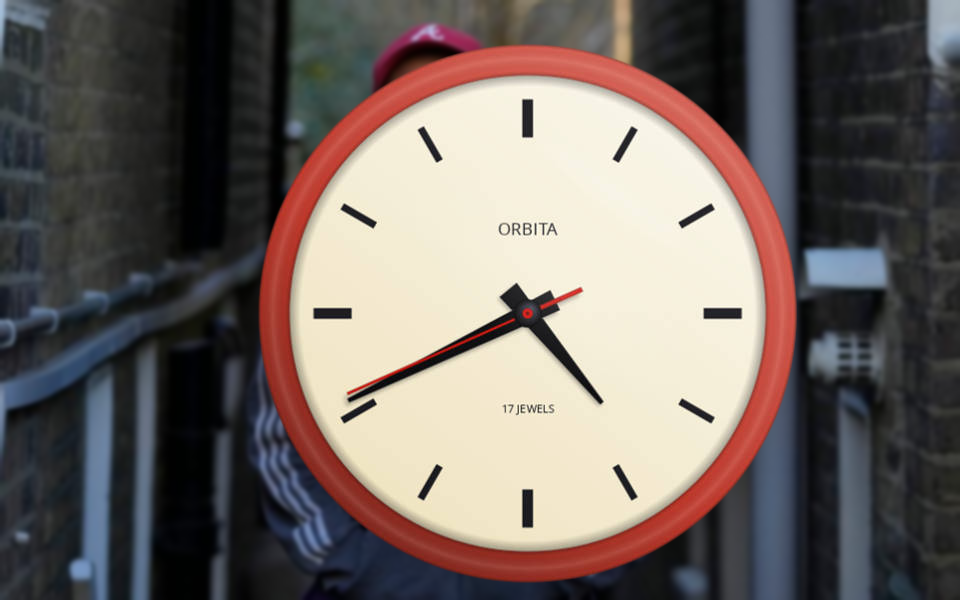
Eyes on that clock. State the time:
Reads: 4:40:41
